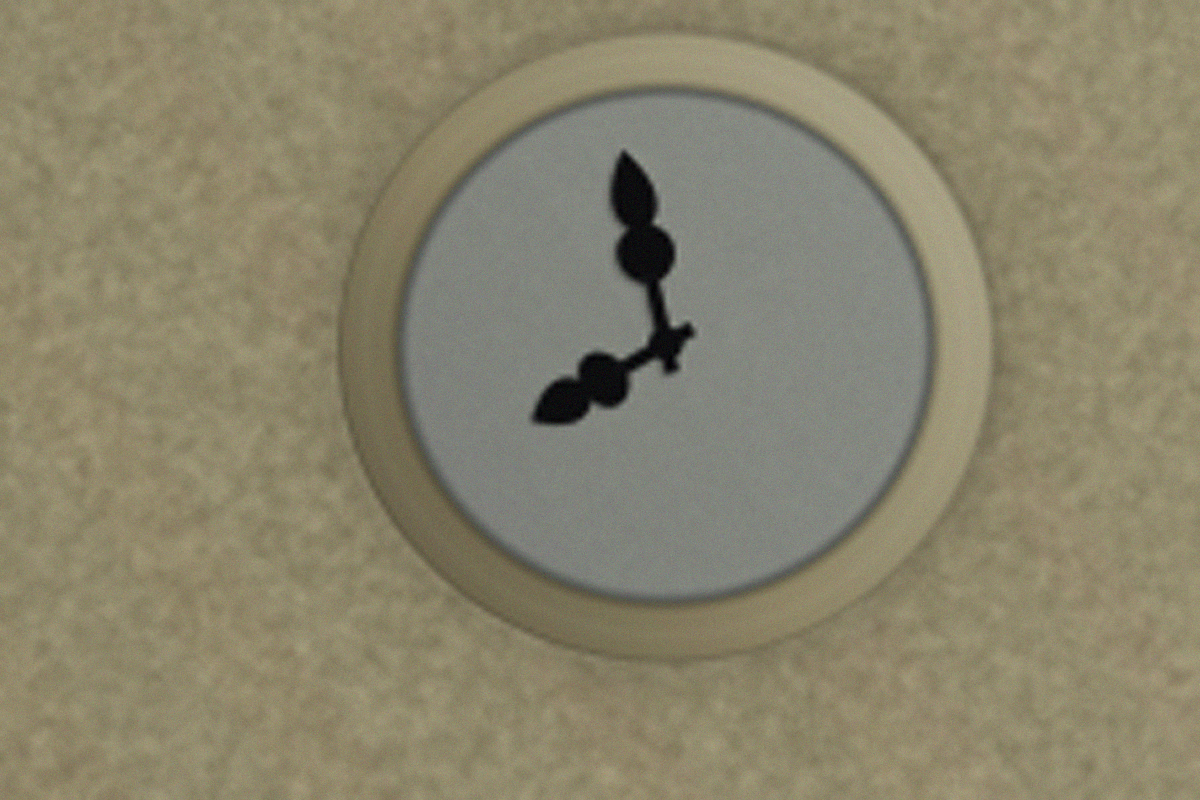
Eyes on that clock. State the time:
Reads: 7:58
